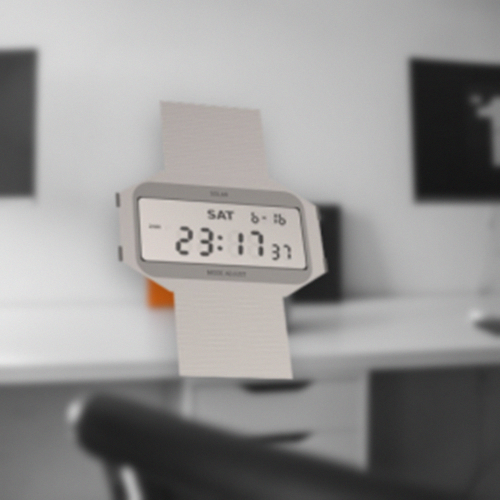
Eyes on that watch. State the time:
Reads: 23:17:37
